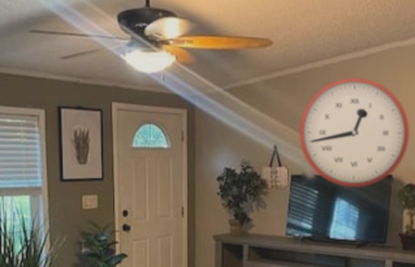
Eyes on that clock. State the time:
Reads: 12:43
